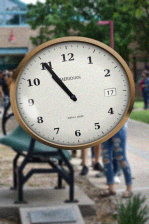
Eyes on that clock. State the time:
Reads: 10:55
